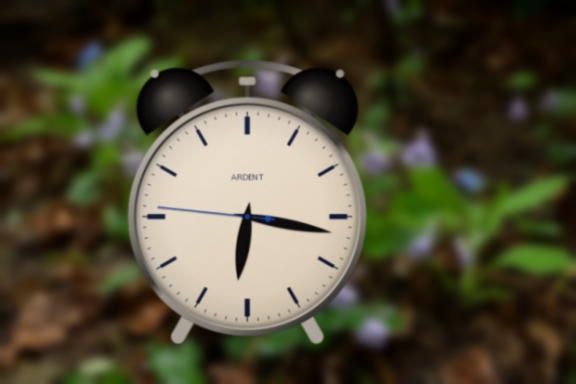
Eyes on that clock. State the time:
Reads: 6:16:46
